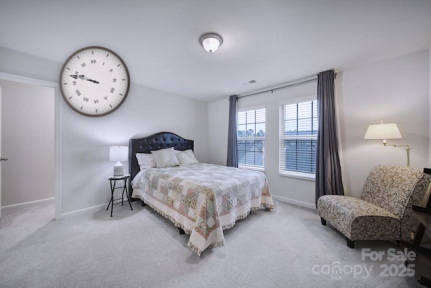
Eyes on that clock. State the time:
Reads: 9:48
